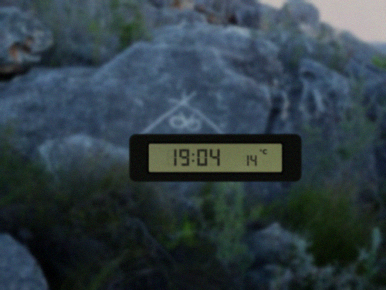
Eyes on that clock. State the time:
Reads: 19:04
